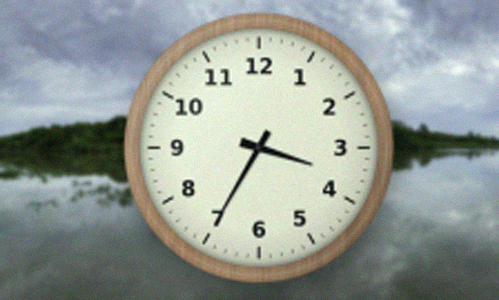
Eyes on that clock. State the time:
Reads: 3:35
